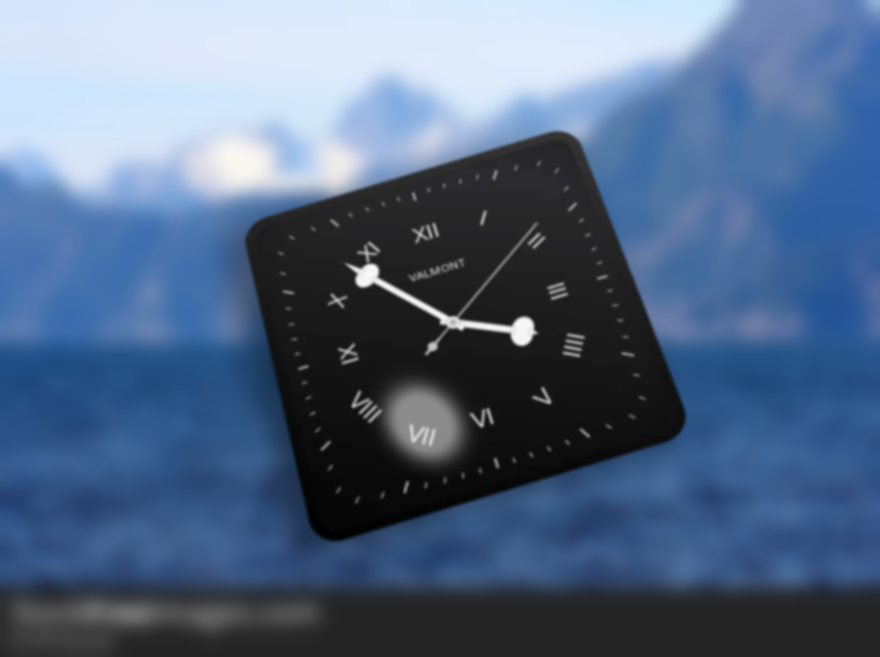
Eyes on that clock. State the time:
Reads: 3:53:09
